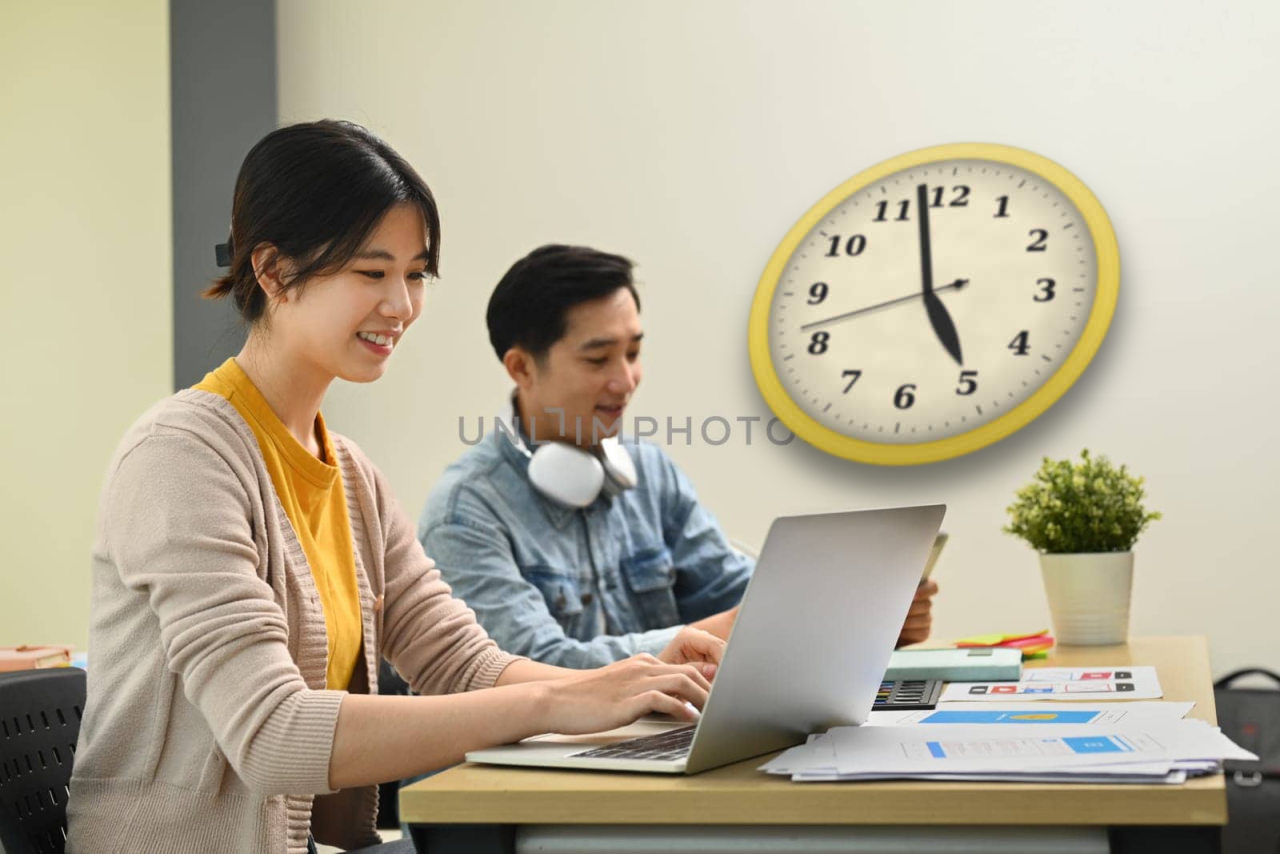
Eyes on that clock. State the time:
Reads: 4:57:42
